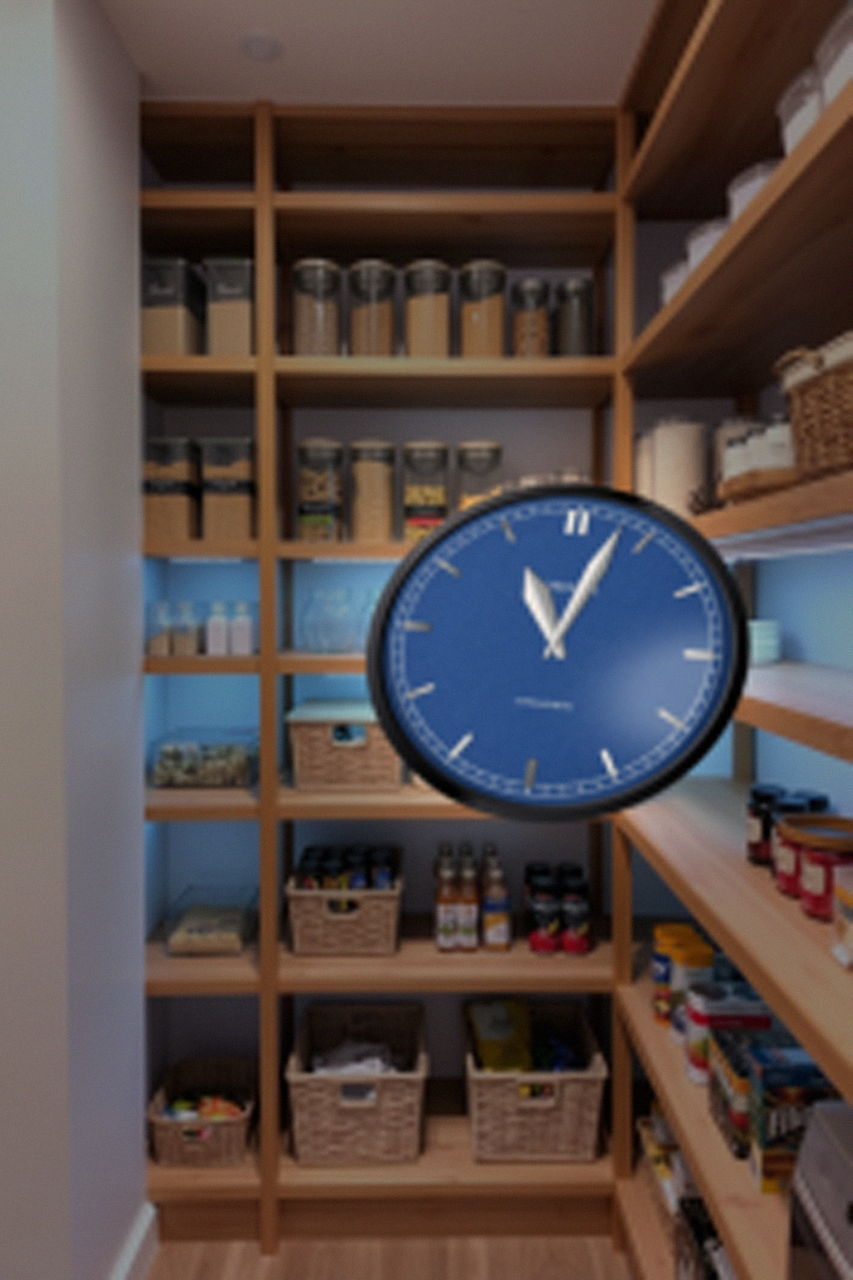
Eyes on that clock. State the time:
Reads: 11:03
